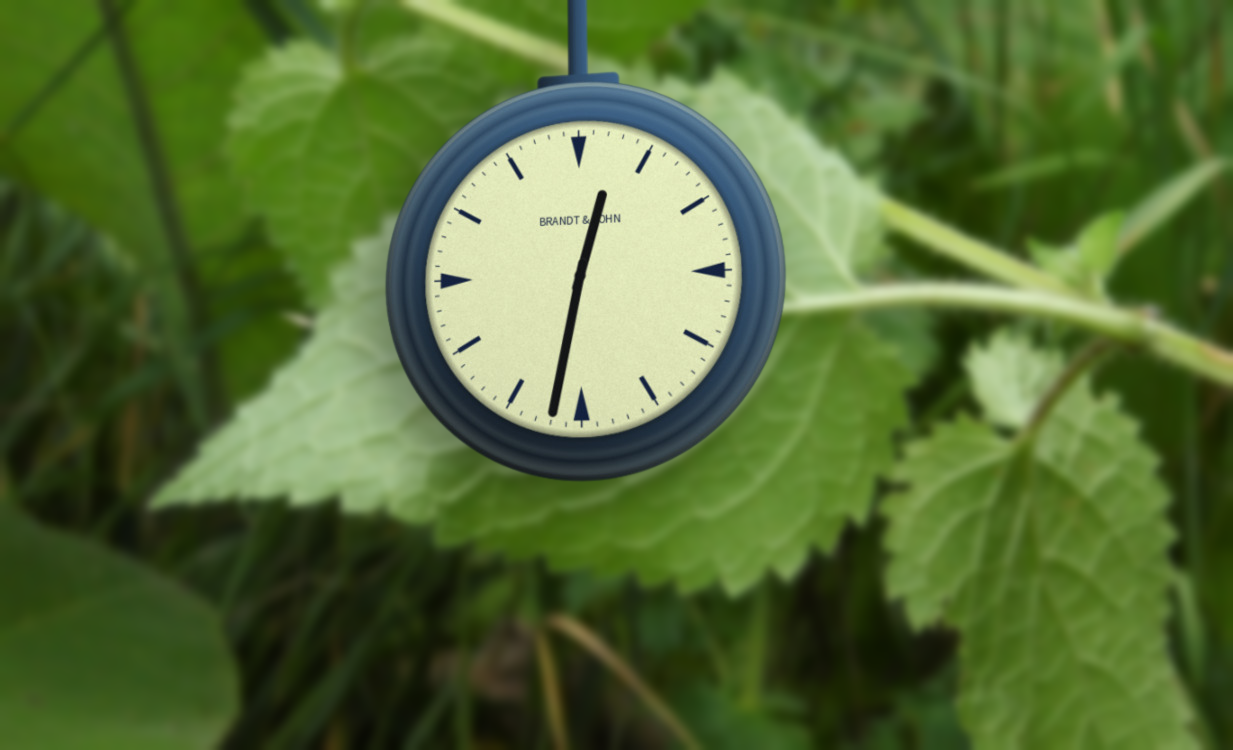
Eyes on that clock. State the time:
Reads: 12:32
